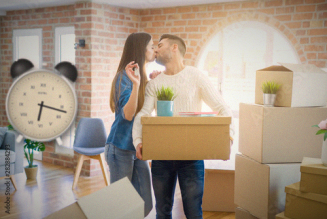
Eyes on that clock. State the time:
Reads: 6:17
